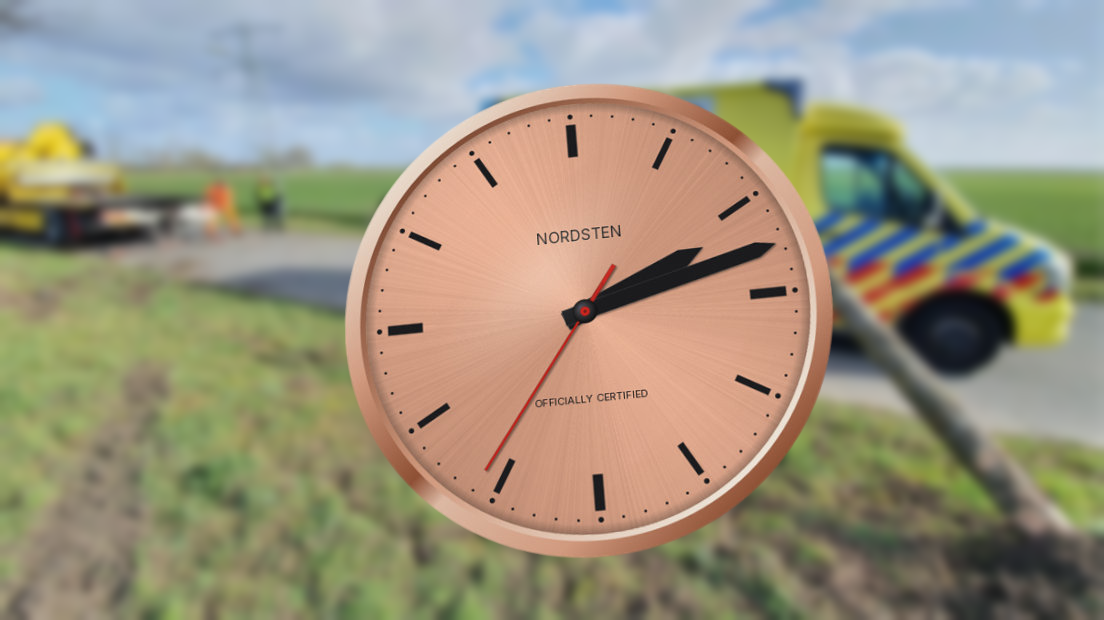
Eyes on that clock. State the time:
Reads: 2:12:36
